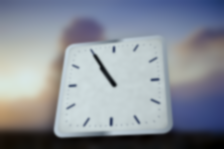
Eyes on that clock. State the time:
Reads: 10:55
